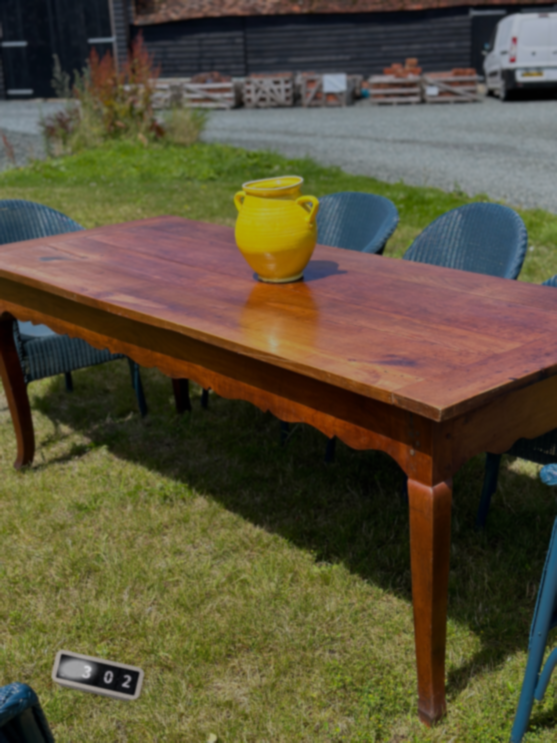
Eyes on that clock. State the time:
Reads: 3:02
